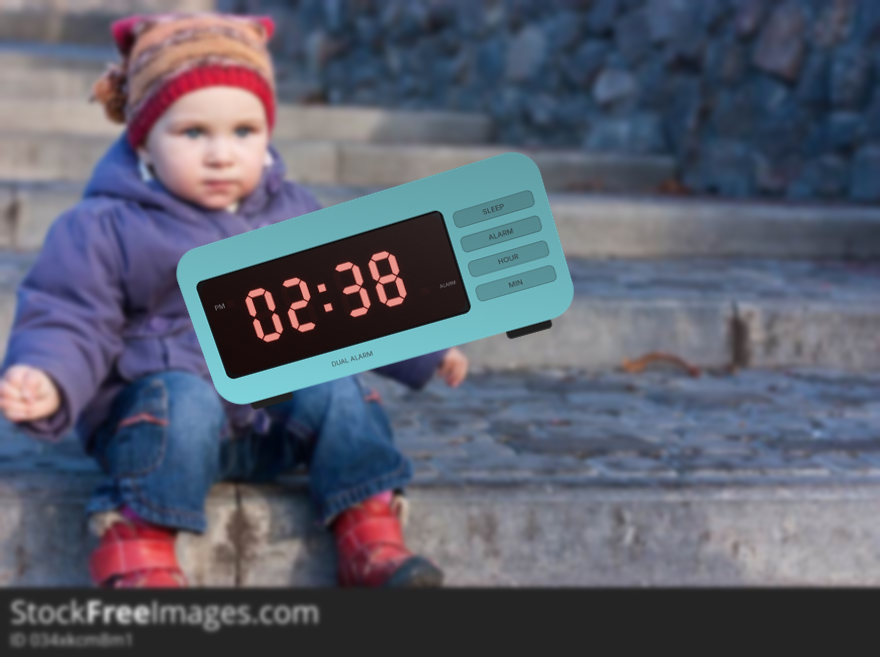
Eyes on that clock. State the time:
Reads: 2:38
